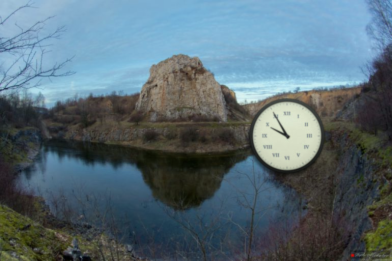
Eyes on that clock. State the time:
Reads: 9:55
